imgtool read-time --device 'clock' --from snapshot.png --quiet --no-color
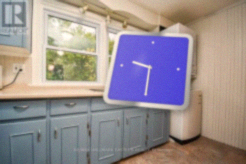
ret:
9:30
